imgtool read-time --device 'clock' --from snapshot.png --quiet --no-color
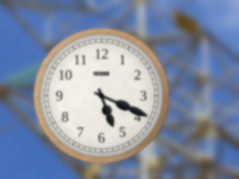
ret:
5:19
